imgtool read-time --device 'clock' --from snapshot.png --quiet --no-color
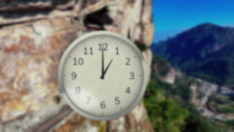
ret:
1:00
